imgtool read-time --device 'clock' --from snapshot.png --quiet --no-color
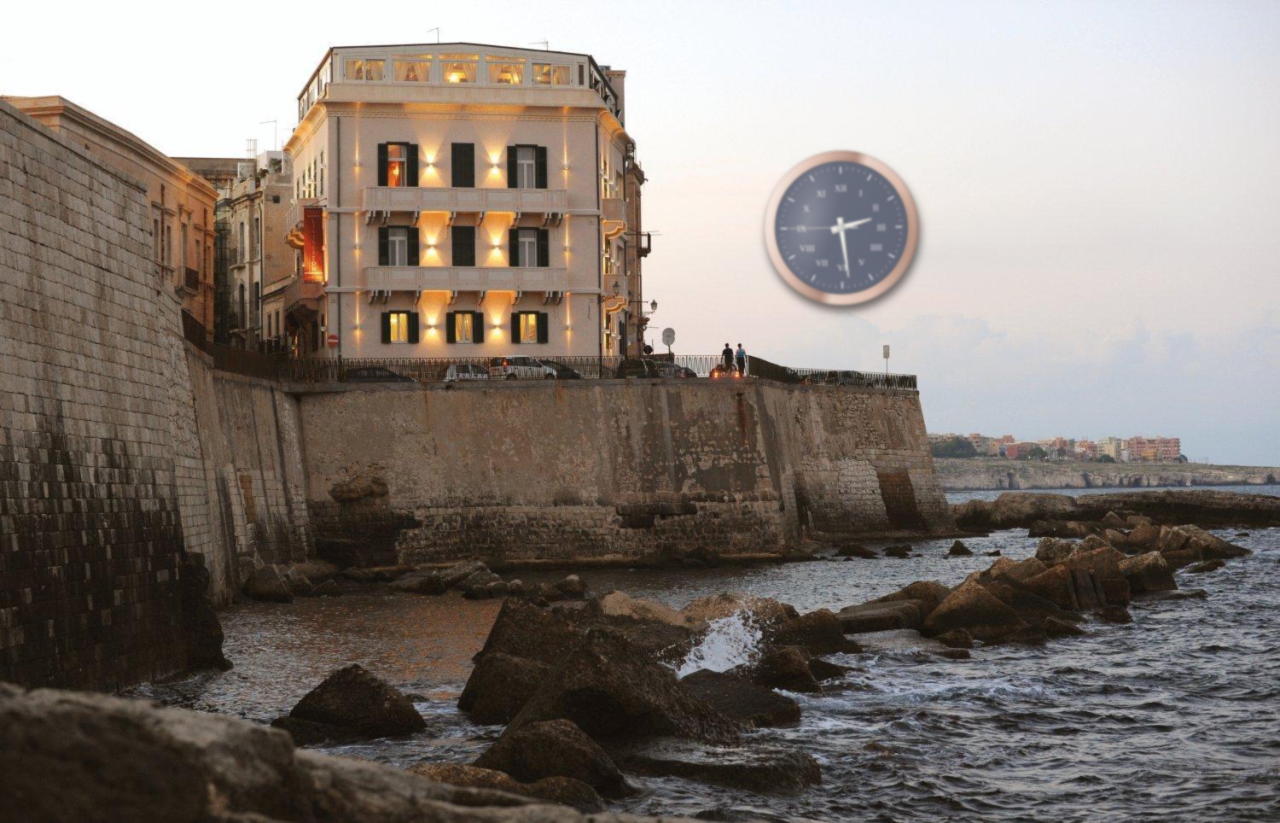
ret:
2:28:45
